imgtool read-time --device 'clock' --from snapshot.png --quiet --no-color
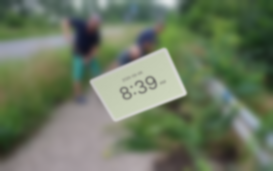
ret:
8:39
